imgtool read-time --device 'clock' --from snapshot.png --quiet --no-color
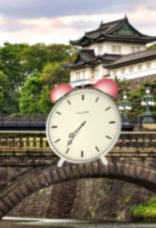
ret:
7:36
